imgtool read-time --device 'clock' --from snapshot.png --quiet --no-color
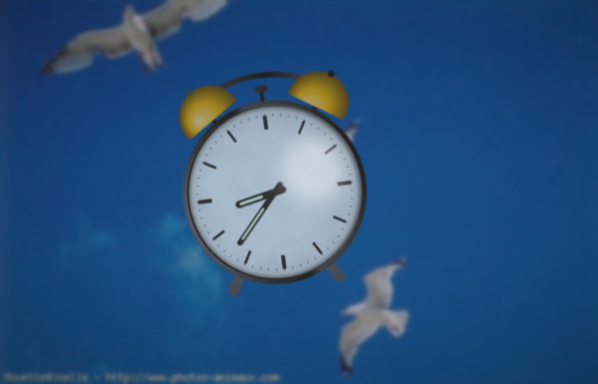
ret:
8:37
